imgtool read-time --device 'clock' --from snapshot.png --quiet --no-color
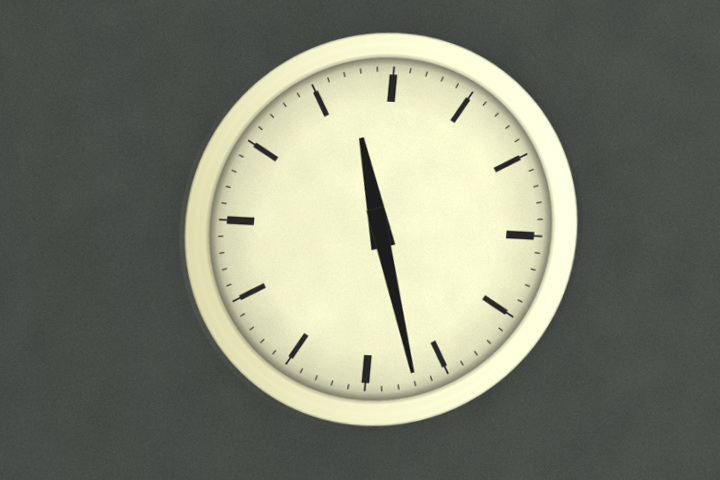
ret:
11:27
